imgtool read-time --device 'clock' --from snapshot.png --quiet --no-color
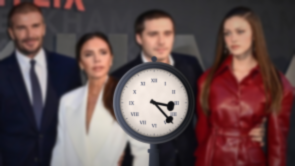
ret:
3:23
